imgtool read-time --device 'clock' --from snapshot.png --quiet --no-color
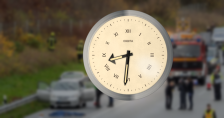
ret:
8:31
